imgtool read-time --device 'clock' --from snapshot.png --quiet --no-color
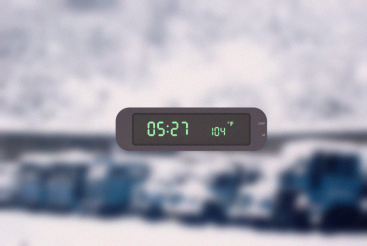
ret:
5:27
